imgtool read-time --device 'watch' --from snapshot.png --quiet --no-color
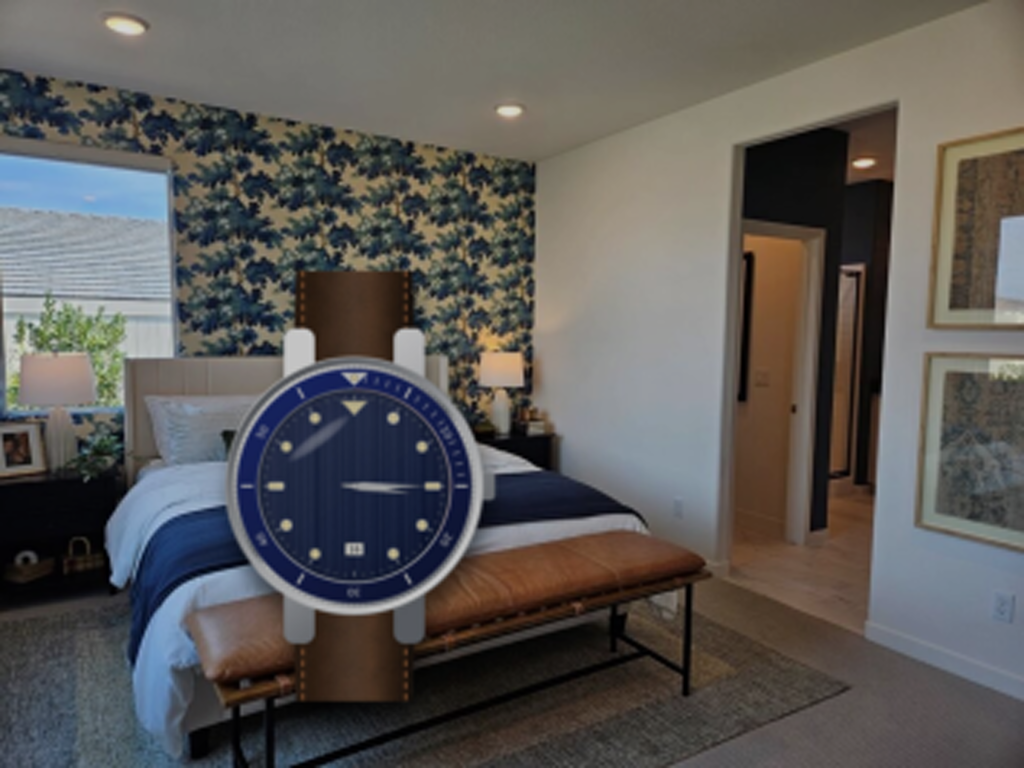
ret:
3:15
